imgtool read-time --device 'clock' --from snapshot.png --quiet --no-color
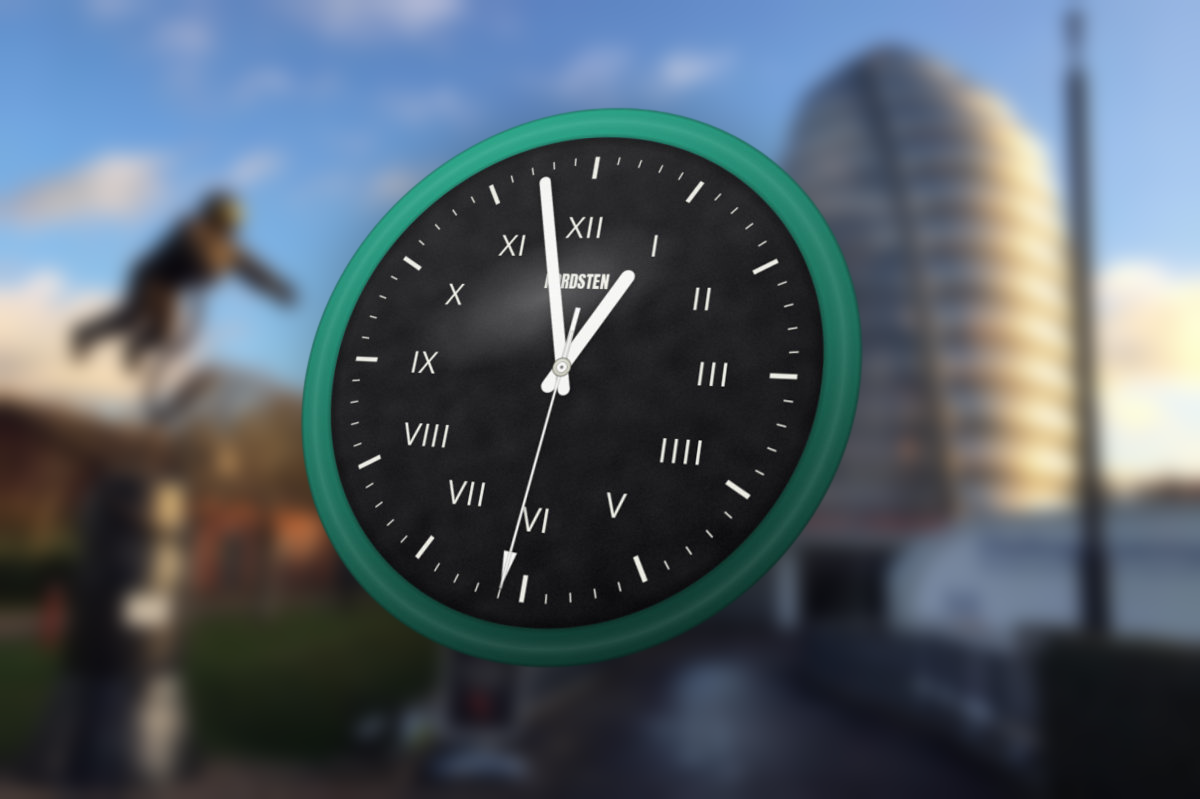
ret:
12:57:31
